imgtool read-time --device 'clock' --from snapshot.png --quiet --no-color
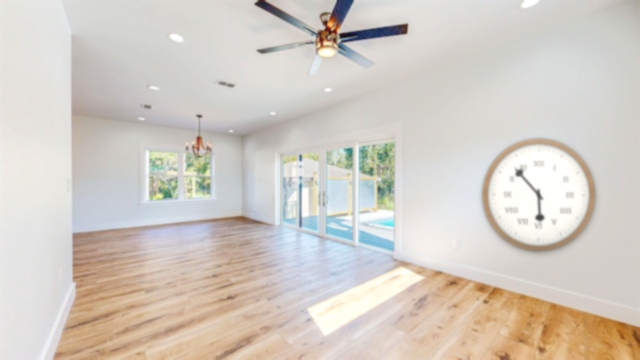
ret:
5:53
